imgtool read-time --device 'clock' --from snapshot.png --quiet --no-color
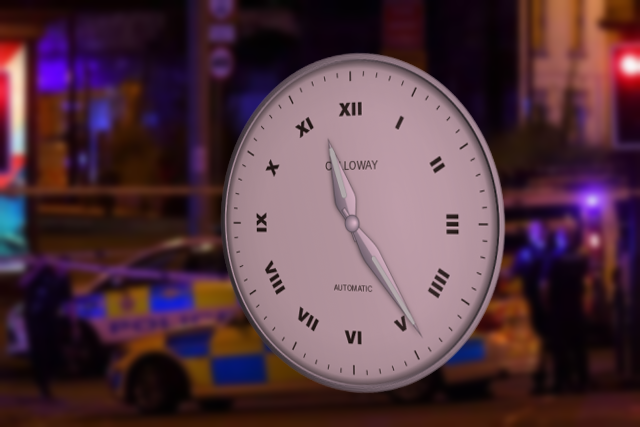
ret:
11:24
